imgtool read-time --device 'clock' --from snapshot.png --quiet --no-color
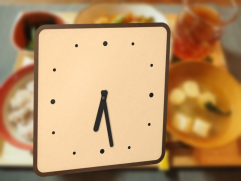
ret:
6:28
